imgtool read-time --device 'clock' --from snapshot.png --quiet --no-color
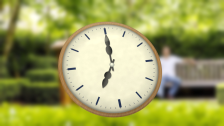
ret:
7:00
